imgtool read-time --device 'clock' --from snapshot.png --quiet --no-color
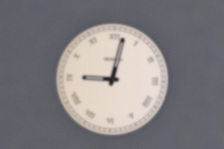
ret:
9:02
